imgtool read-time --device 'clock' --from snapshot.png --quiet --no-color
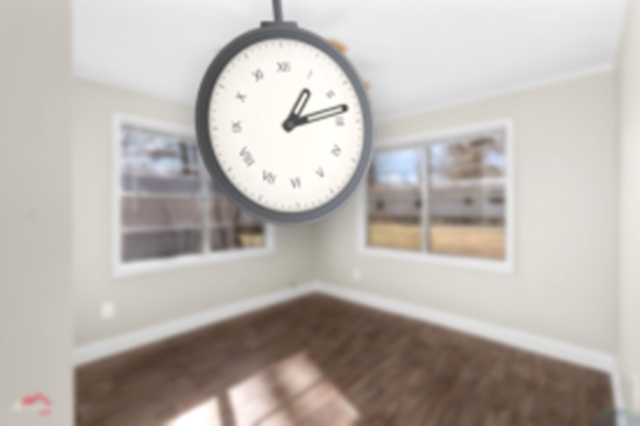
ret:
1:13
